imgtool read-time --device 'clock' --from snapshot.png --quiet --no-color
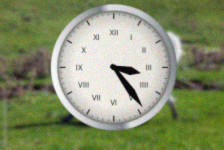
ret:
3:24
